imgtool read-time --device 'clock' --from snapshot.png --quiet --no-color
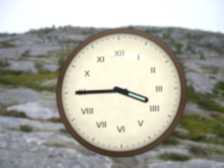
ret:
3:45
